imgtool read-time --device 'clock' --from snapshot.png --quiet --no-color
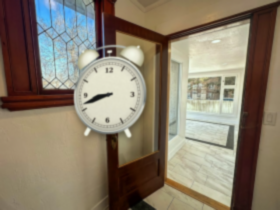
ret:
8:42
